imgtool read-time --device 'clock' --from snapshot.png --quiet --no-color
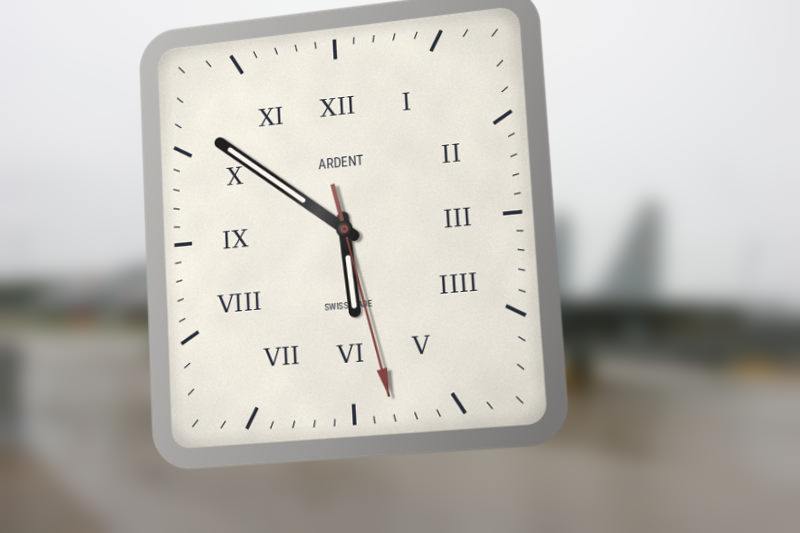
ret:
5:51:28
